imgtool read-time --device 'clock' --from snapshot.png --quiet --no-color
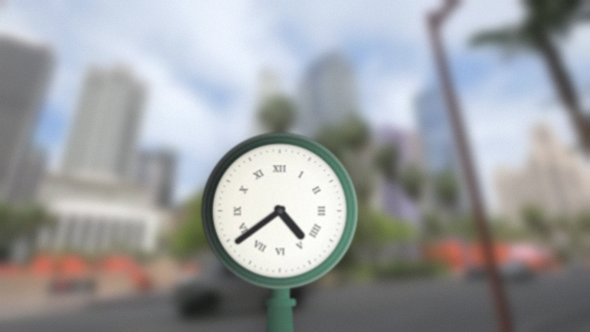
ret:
4:39
